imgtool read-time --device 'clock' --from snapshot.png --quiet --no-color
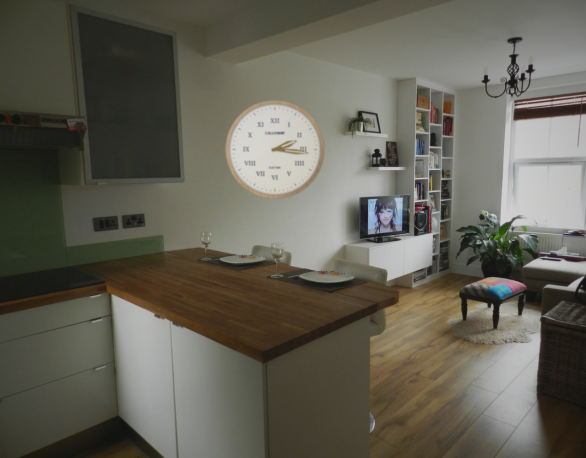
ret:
2:16
